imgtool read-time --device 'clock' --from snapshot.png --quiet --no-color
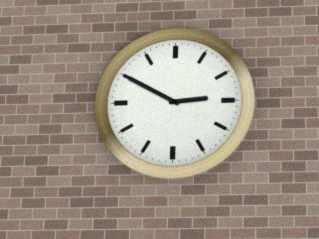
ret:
2:50
